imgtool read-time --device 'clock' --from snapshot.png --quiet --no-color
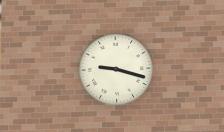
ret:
9:18
